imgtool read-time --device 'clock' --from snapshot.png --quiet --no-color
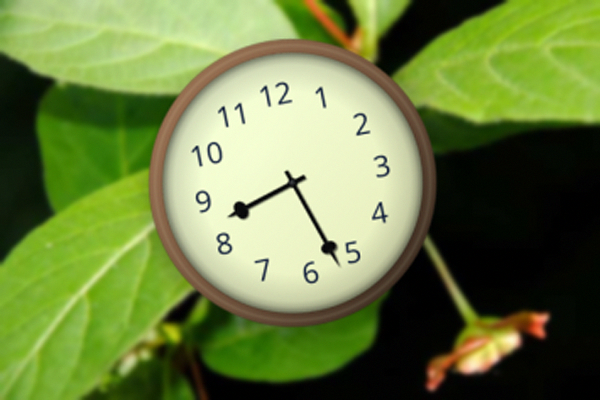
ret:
8:27
